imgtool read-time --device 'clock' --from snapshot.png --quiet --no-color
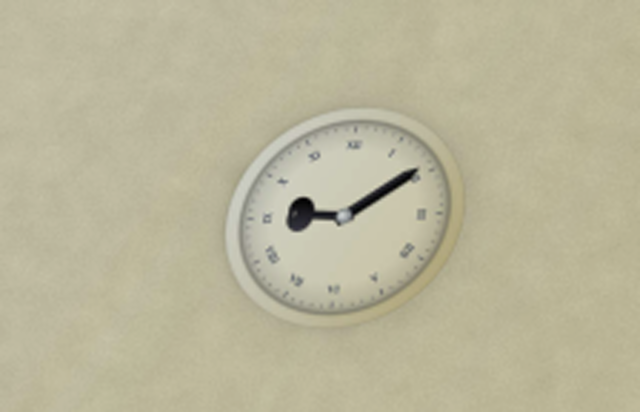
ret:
9:09
